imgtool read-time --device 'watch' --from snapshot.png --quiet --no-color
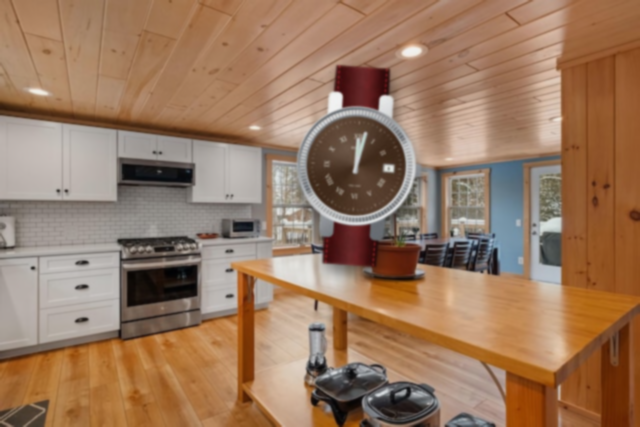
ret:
12:02
